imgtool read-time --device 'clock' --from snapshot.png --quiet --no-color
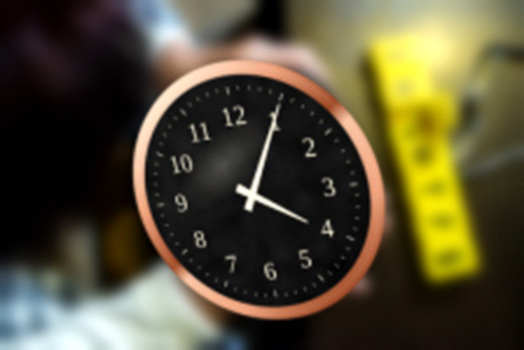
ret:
4:05
